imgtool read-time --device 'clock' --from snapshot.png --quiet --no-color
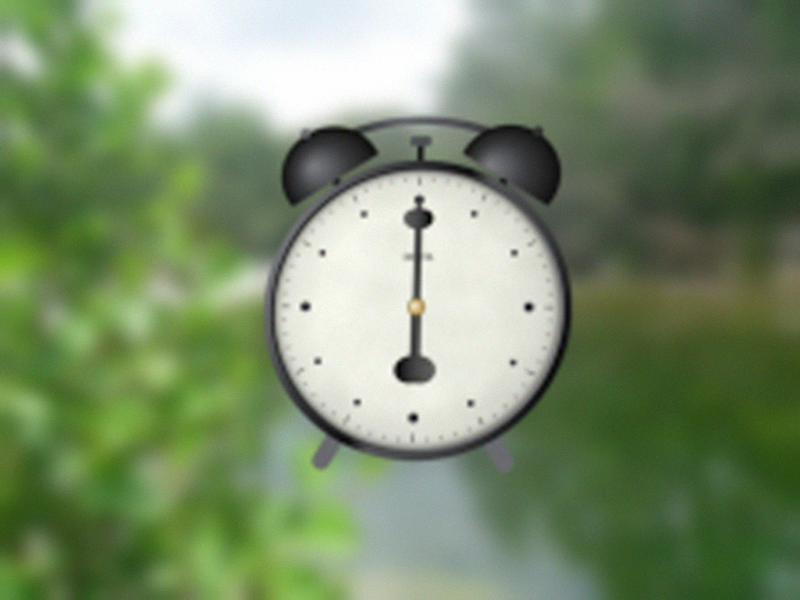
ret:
6:00
